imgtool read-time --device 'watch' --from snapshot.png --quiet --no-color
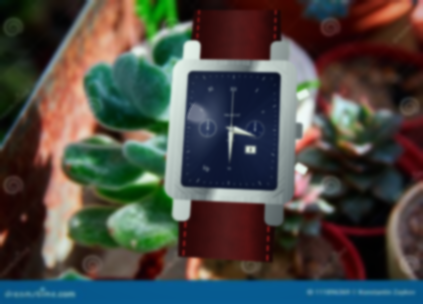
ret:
3:30
